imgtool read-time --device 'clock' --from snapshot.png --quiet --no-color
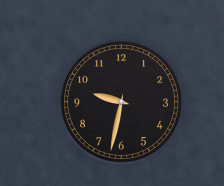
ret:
9:32
